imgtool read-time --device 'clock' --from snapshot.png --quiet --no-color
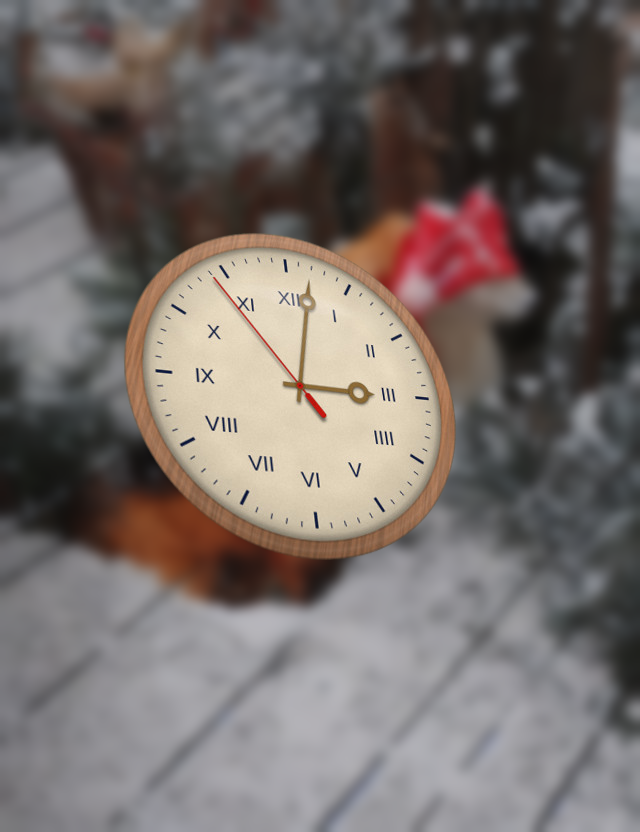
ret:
3:01:54
